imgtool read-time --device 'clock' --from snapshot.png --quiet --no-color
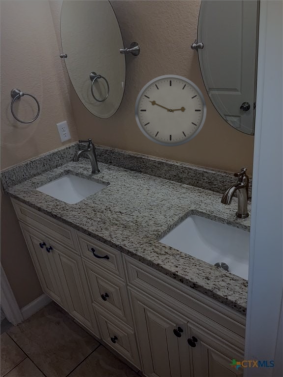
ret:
2:49
